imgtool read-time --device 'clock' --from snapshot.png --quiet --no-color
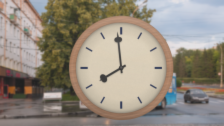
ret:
7:59
